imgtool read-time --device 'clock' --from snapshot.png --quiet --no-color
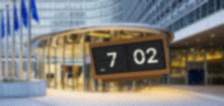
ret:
7:02
